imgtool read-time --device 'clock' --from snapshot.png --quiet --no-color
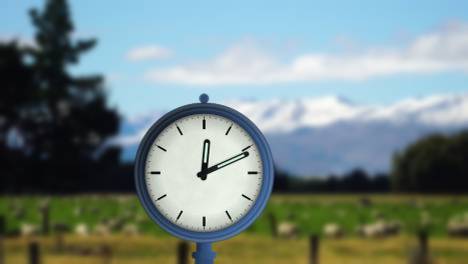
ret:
12:11
